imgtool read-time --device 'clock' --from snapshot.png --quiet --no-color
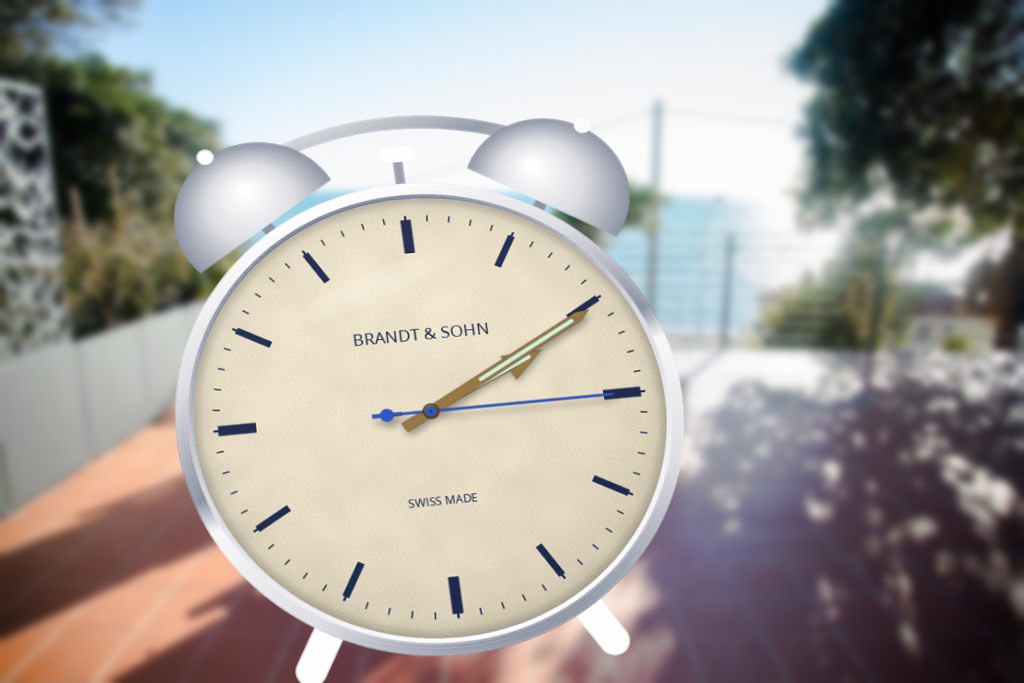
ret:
2:10:15
